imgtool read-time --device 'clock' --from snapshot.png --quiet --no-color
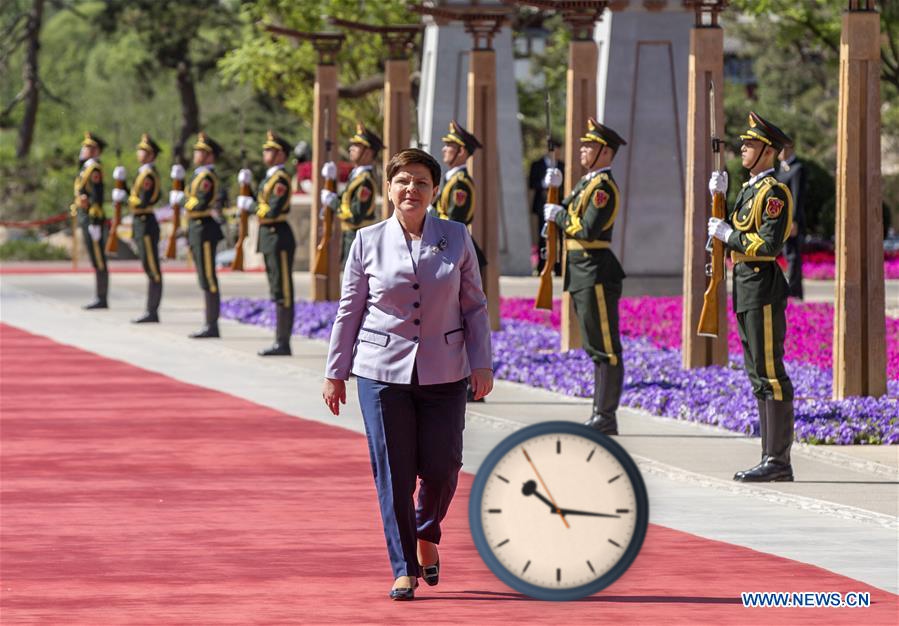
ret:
10:15:55
